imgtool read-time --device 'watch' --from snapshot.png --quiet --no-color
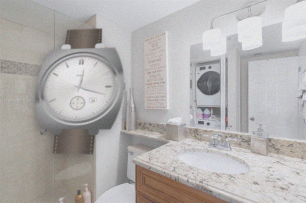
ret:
12:18
